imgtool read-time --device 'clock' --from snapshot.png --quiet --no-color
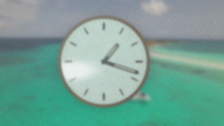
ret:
1:18
